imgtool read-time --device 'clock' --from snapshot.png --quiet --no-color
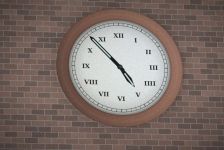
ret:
4:53
